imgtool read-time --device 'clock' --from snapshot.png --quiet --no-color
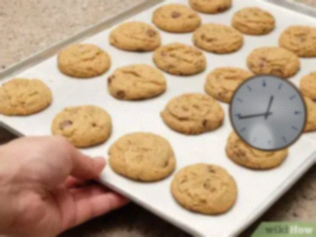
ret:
12:44
